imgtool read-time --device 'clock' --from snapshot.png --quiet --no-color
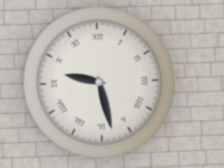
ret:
9:28
